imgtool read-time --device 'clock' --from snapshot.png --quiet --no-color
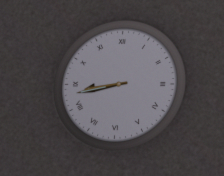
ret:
8:43
